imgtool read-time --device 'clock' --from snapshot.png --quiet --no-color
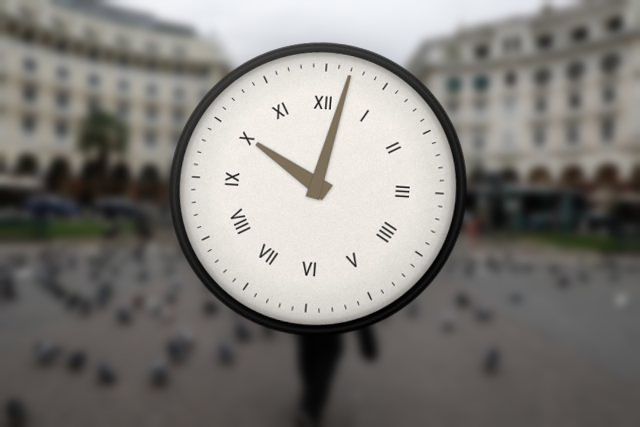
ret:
10:02
